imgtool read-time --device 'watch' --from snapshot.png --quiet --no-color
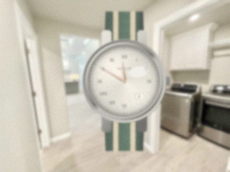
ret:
11:50
